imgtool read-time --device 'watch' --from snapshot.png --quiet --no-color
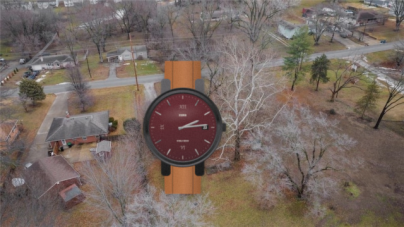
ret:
2:14
